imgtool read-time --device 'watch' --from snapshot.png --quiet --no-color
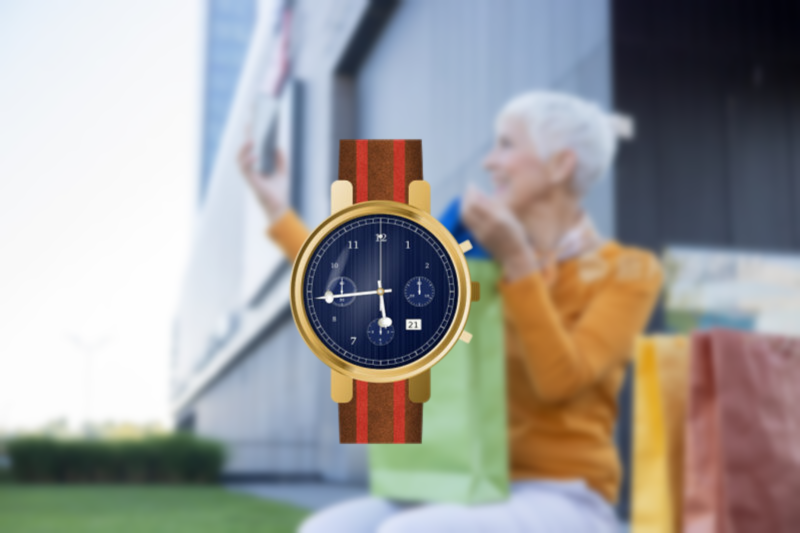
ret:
5:44
